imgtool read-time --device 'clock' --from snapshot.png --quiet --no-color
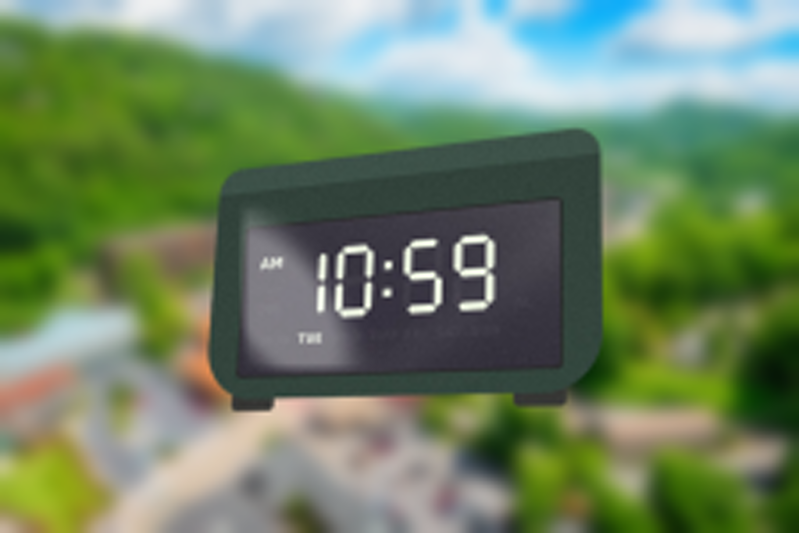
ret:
10:59
